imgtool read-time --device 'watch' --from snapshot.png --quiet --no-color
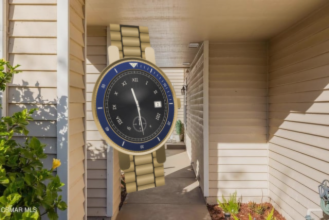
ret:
11:29
